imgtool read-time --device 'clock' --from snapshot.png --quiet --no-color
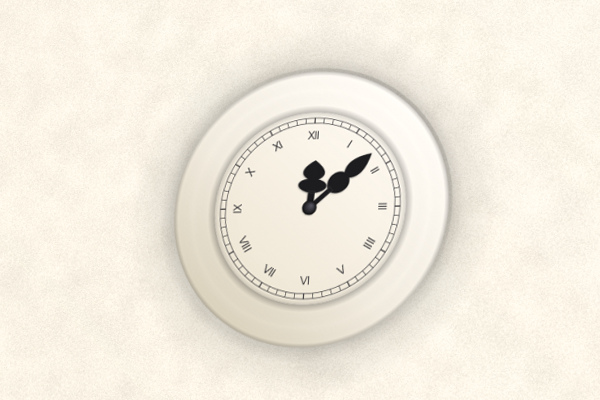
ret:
12:08
